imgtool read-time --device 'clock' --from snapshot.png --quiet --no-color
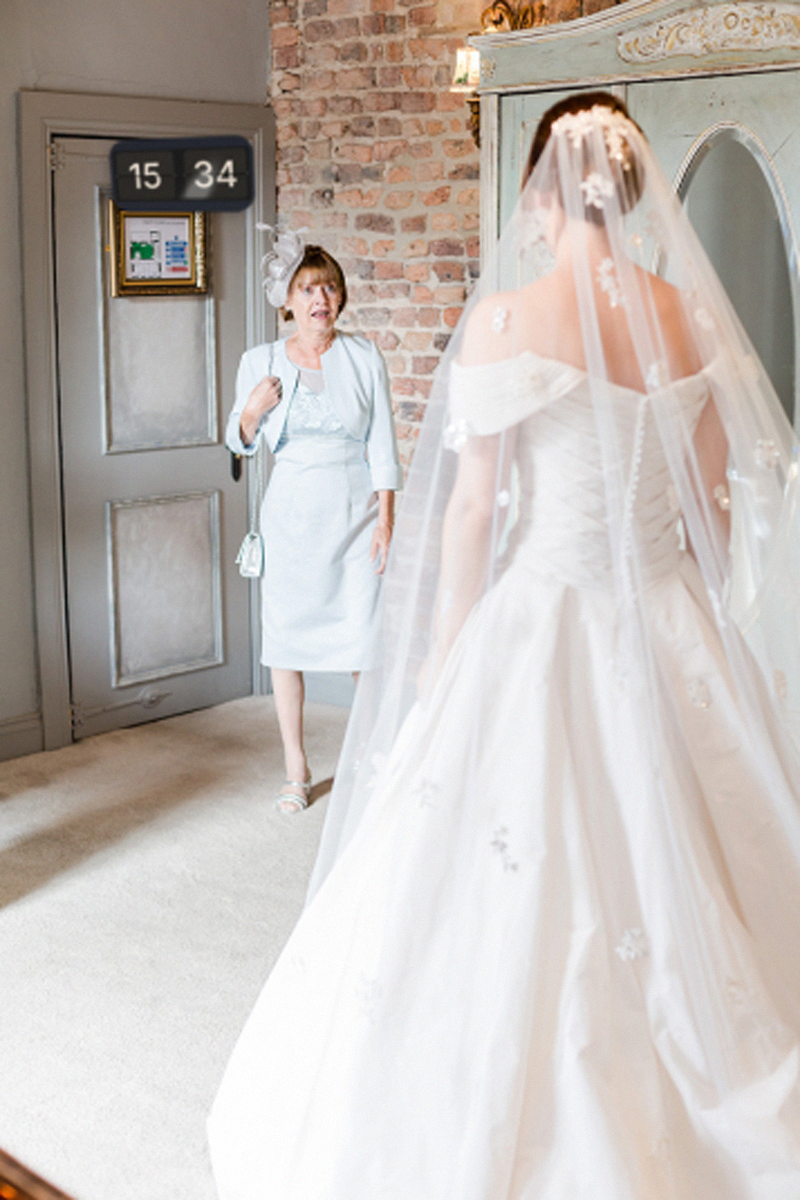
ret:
15:34
